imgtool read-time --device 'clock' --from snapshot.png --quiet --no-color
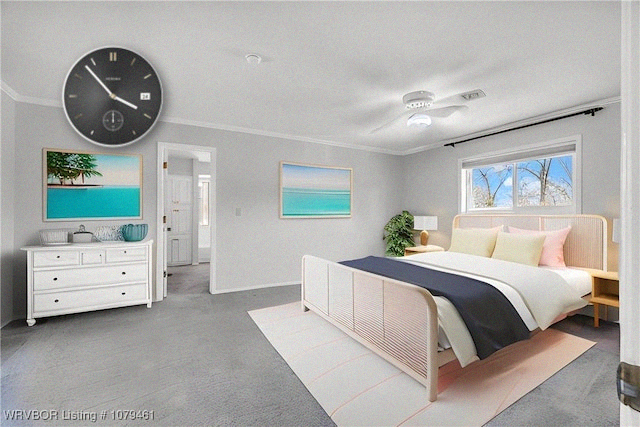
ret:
3:53
